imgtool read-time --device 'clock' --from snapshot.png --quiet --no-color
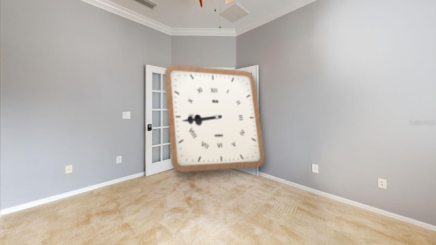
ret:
8:44
